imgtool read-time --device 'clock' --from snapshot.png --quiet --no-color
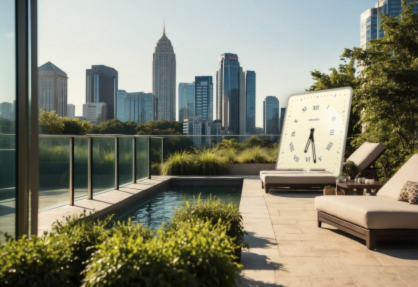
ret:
6:27
